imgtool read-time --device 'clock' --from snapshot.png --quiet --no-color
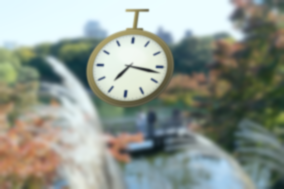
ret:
7:17
